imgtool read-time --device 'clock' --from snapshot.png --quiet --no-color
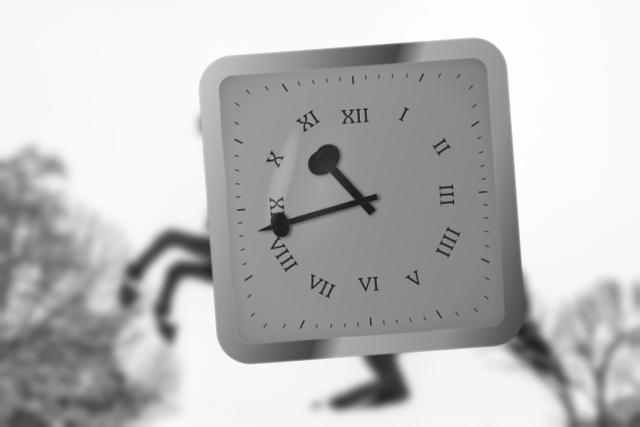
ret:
10:43
